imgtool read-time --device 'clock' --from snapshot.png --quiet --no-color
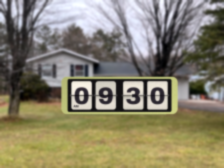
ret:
9:30
